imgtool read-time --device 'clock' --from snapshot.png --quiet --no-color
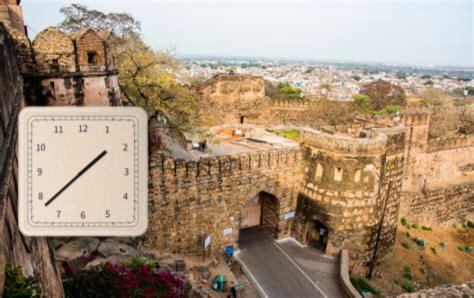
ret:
1:38
